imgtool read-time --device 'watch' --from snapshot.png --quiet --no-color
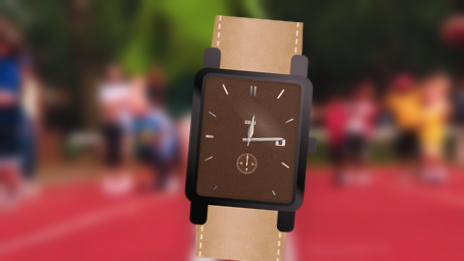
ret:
12:14
